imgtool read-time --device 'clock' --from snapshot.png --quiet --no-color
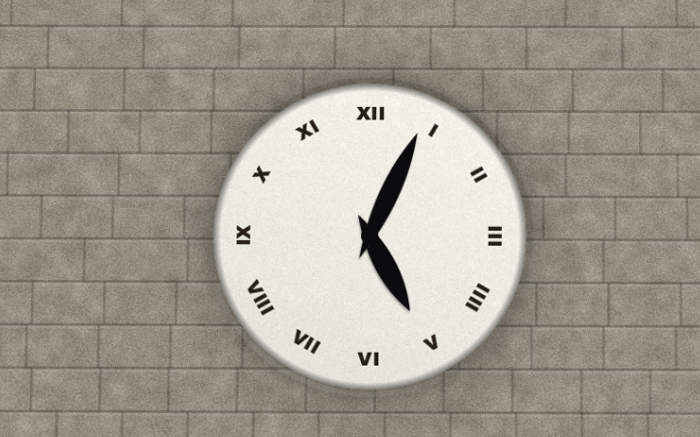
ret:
5:04
